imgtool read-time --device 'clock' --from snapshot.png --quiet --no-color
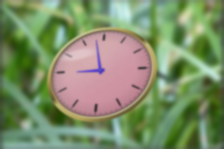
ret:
8:58
